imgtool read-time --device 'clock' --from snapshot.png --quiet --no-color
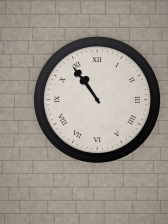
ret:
10:54
